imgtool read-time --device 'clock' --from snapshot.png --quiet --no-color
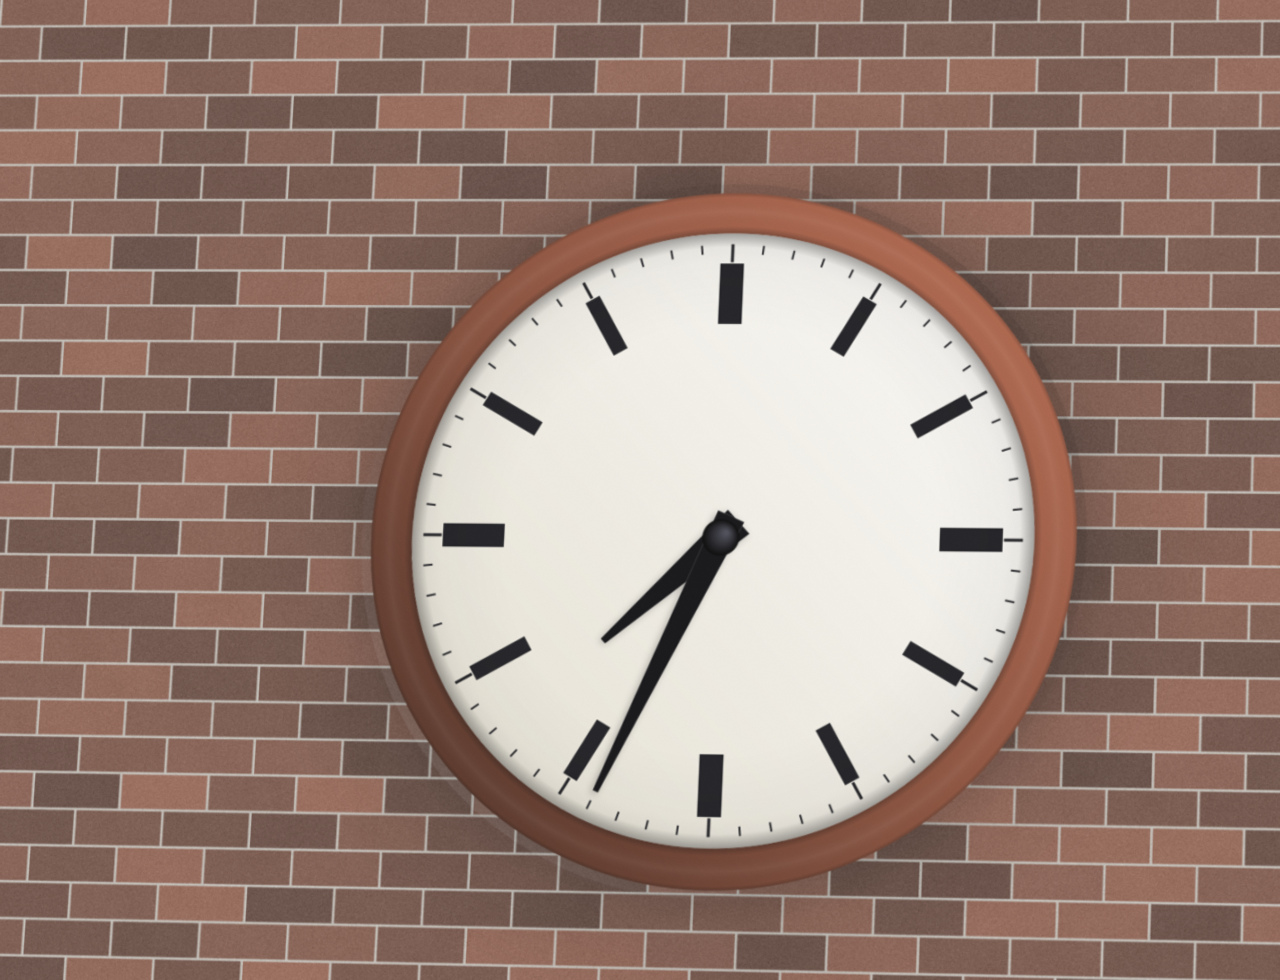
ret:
7:34
